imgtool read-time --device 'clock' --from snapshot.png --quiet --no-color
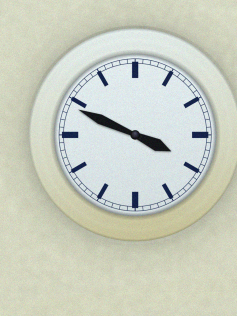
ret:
3:49
